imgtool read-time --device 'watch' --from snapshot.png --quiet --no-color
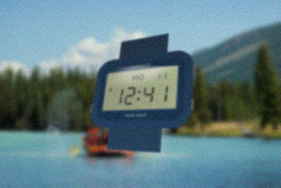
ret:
12:41
